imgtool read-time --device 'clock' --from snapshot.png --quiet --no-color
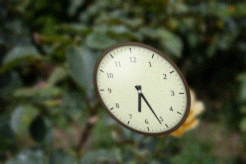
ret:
6:26
